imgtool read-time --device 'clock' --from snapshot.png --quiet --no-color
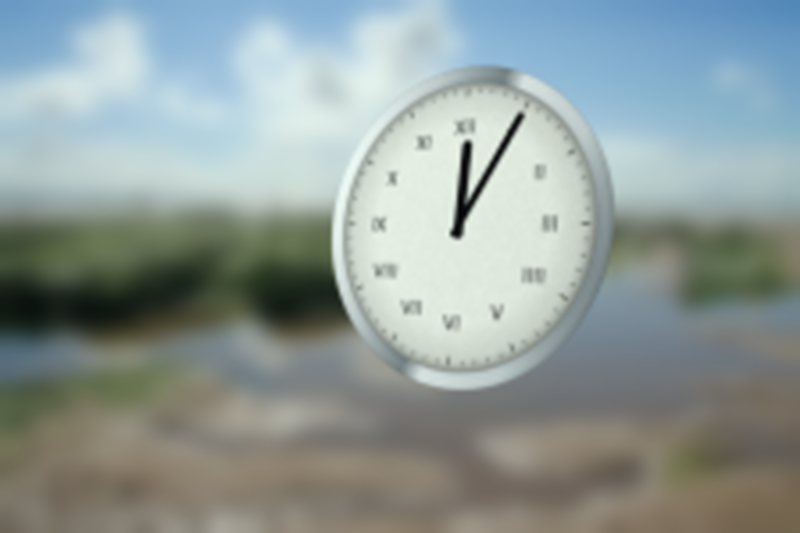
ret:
12:05
